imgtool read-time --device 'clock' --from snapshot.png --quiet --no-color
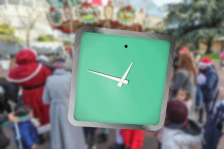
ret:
12:47
